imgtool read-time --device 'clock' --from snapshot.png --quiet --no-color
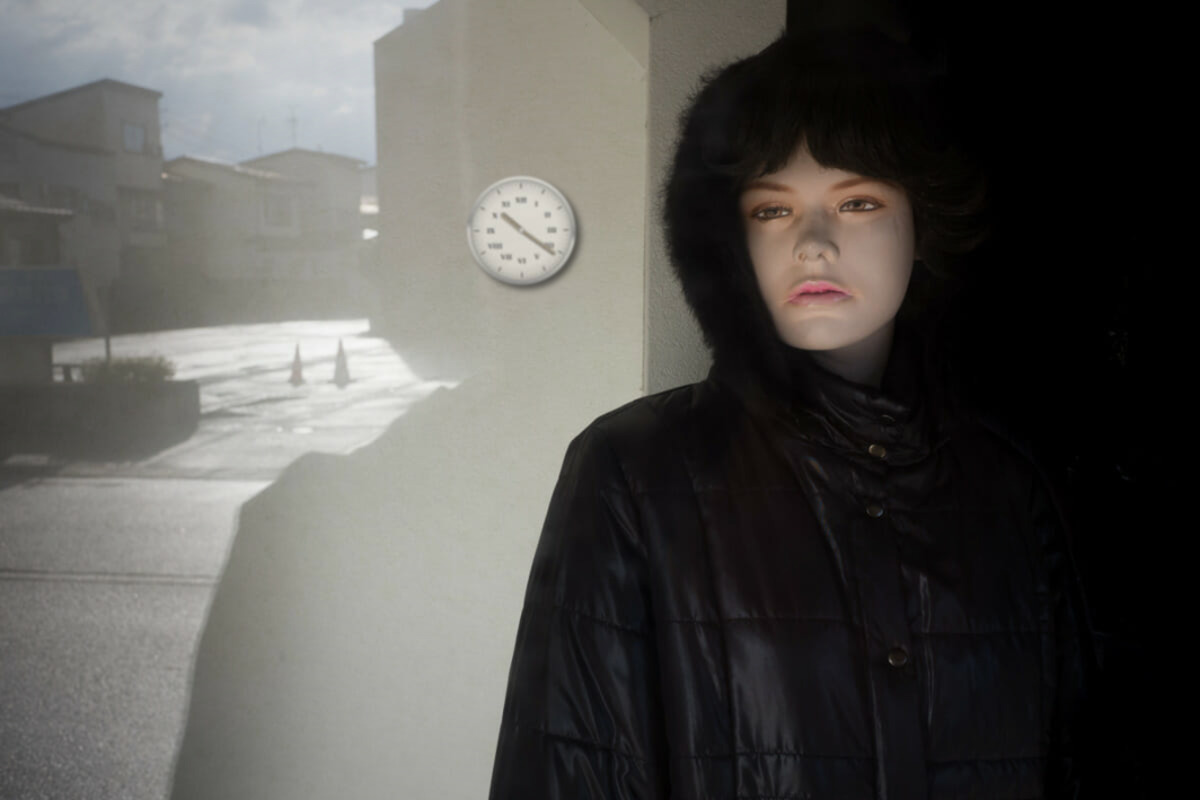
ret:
10:21
